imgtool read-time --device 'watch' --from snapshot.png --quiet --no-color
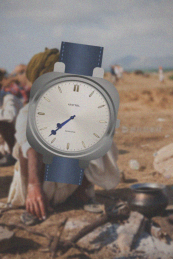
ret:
7:37
